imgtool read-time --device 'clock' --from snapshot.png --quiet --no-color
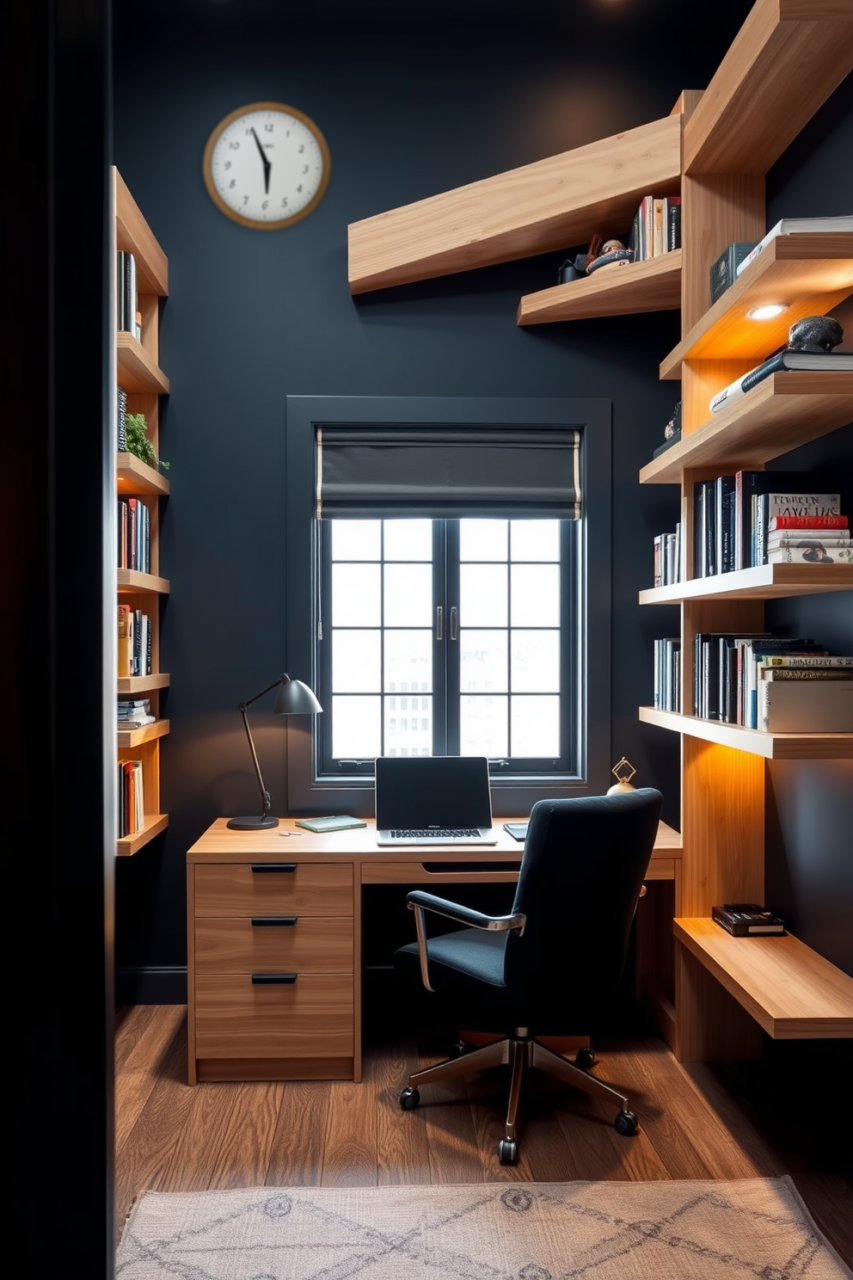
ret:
5:56
